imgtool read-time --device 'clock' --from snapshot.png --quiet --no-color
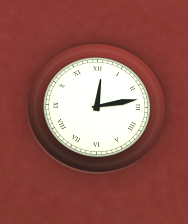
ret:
12:13
